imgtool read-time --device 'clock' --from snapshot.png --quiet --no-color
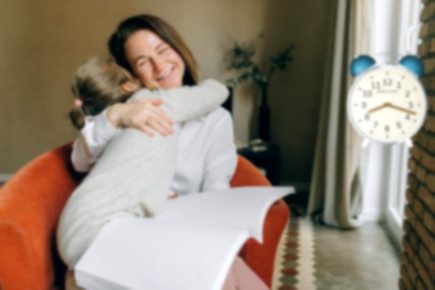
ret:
8:18
